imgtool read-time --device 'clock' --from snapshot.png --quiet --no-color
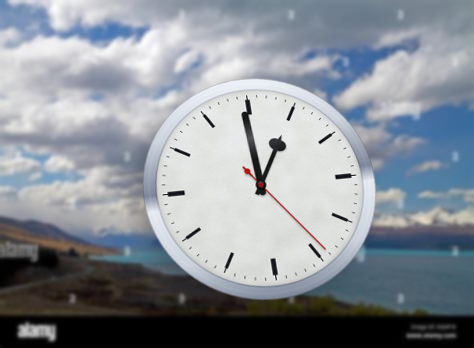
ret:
12:59:24
